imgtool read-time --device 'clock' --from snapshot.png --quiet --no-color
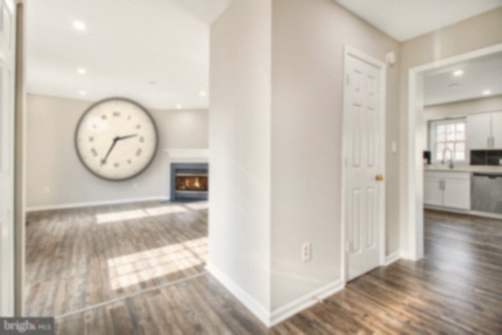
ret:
2:35
